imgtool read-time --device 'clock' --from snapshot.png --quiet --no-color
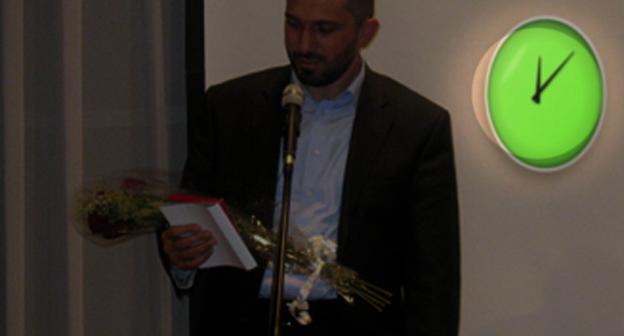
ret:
12:08
